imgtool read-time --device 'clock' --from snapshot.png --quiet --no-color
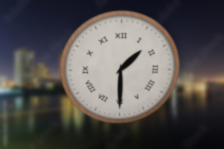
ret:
1:30
